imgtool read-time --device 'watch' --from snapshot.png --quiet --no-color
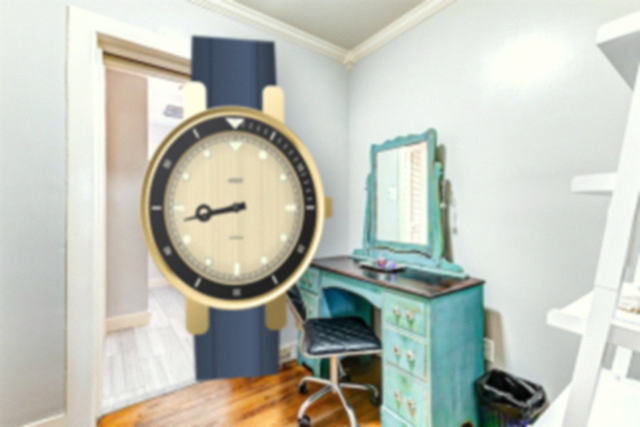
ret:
8:43
